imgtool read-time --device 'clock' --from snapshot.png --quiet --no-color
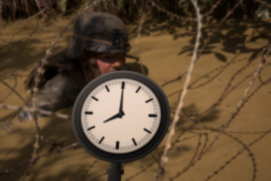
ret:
8:00
